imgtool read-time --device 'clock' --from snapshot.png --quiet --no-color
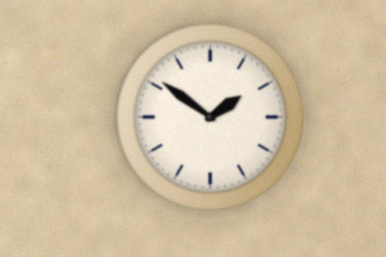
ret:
1:51
